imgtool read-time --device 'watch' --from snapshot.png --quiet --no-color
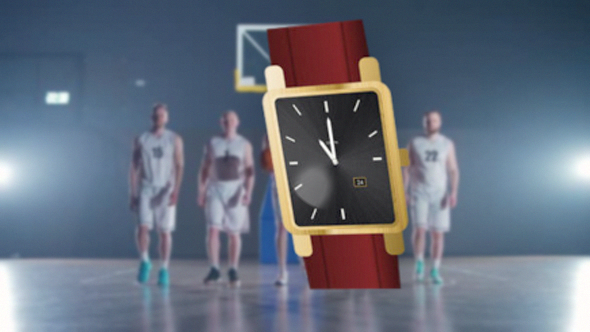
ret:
11:00
